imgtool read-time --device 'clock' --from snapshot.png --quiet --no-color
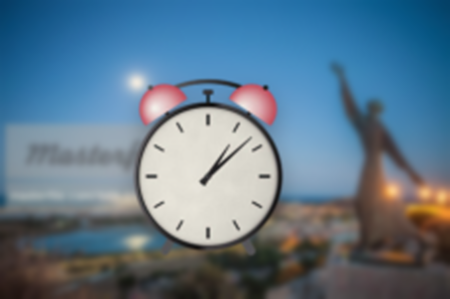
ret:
1:08
